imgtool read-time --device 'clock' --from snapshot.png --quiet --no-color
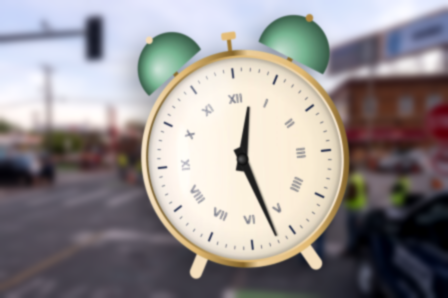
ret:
12:27
